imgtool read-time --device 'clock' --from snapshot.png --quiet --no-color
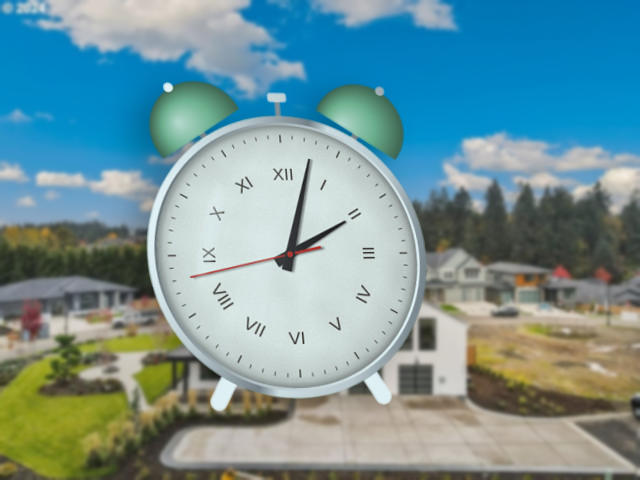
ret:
2:02:43
